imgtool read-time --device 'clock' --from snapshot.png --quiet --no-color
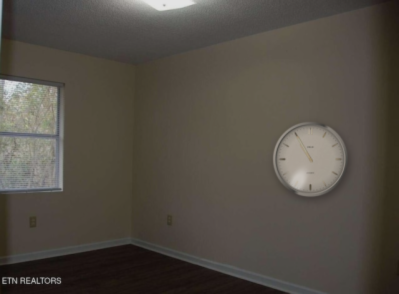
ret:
10:55
